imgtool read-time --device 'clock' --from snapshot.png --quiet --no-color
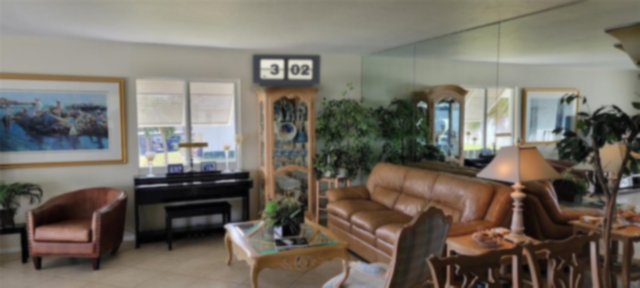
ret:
3:02
